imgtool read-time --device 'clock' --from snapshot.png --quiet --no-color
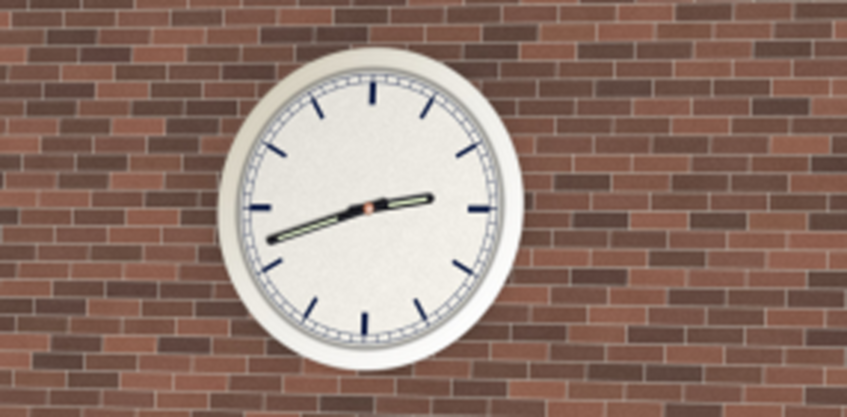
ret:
2:42
